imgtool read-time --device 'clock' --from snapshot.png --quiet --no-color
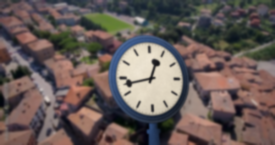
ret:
12:43
